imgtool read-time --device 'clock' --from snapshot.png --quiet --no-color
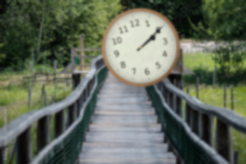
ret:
2:10
